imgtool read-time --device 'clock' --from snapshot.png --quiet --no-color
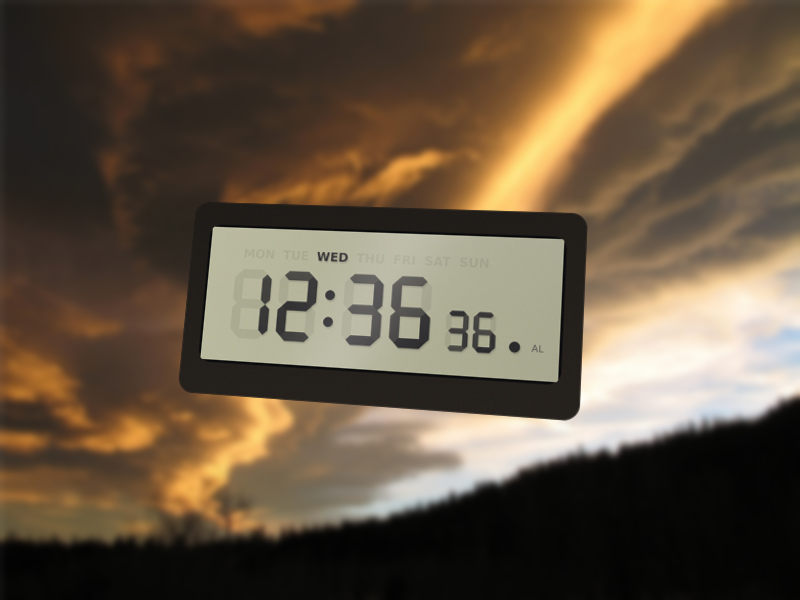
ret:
12:36:36
